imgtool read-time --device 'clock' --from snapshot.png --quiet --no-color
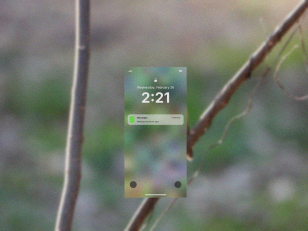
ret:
2:21
